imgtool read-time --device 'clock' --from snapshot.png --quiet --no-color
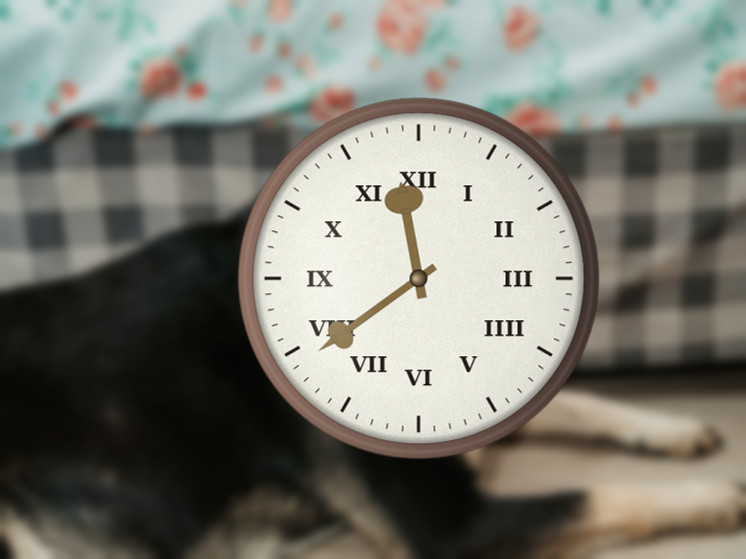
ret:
11:39
